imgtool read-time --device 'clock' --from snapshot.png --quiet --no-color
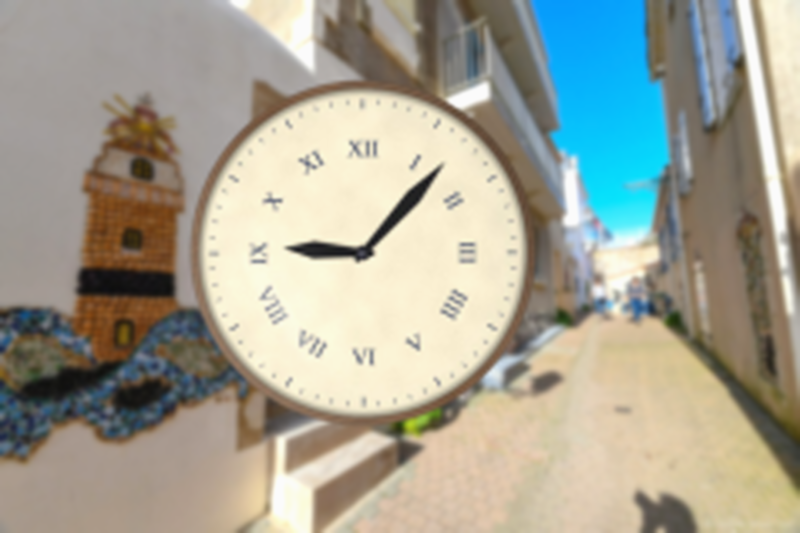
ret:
9:07
